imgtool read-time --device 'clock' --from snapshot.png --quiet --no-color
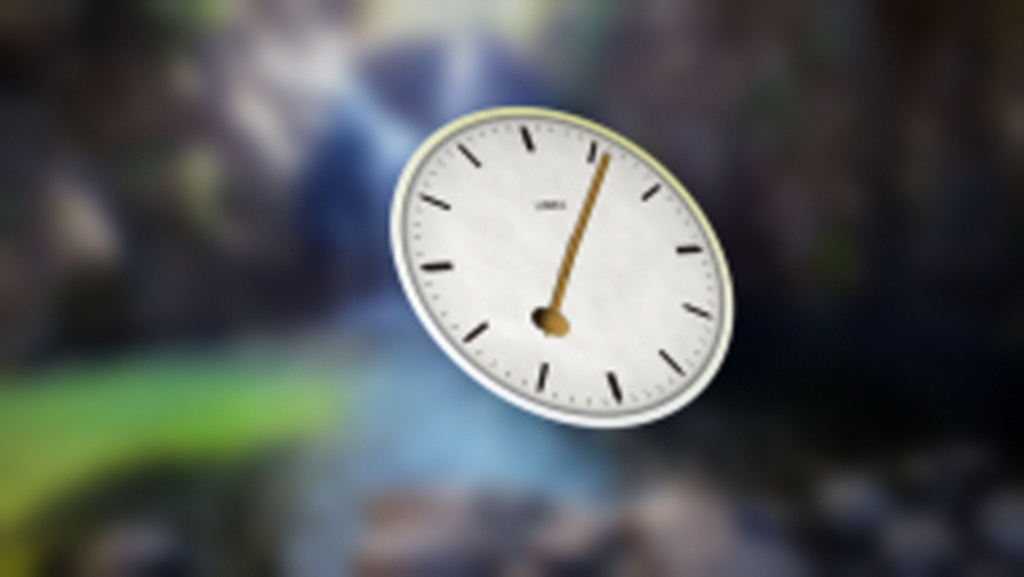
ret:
7:06
